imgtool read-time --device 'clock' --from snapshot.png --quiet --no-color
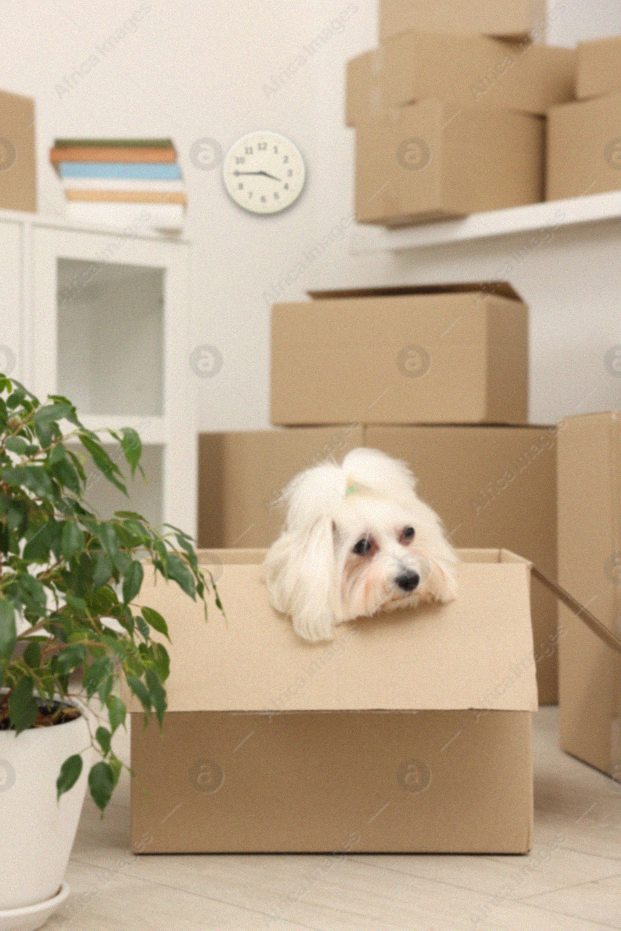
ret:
3:45
